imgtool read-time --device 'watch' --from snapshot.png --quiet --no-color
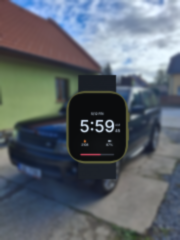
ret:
5:59
